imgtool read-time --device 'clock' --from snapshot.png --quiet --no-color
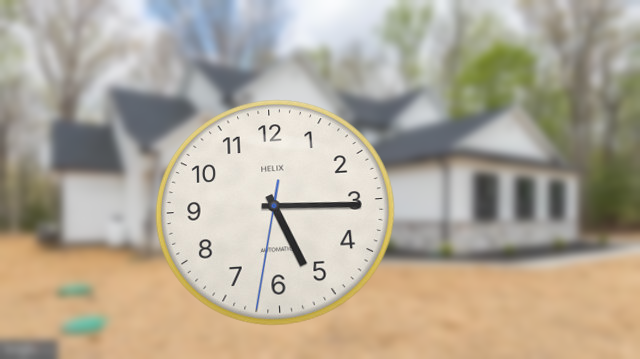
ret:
5:15:32
